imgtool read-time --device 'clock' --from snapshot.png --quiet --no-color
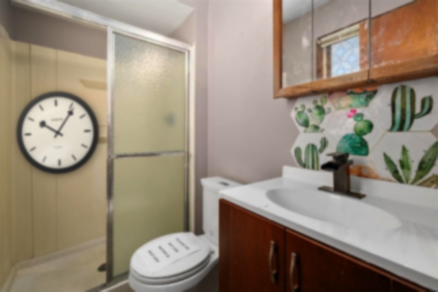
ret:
10:06
